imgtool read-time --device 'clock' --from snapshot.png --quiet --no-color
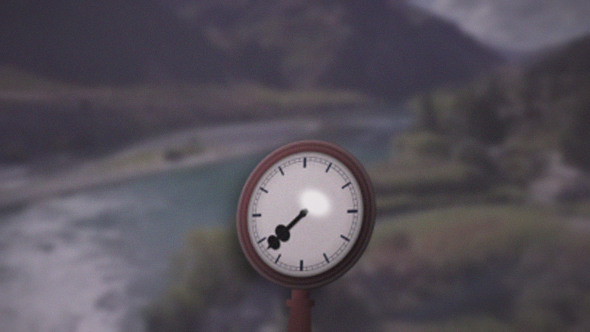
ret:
7:38
